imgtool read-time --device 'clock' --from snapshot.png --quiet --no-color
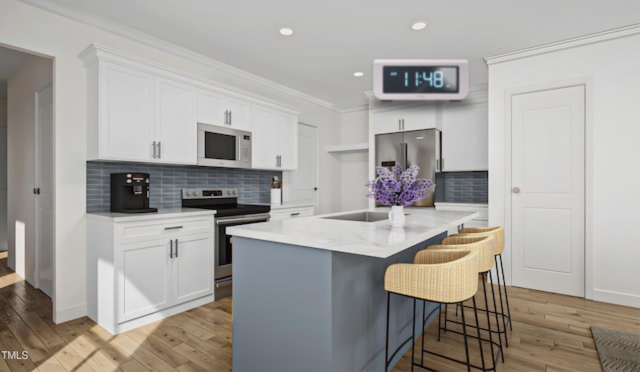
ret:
11:48
